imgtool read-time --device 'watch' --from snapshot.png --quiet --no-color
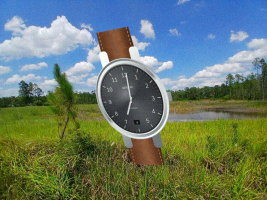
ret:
7:01
